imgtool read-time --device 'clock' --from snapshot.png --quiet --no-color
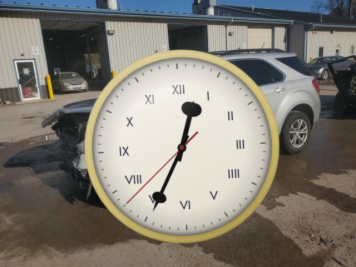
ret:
12:34:38
